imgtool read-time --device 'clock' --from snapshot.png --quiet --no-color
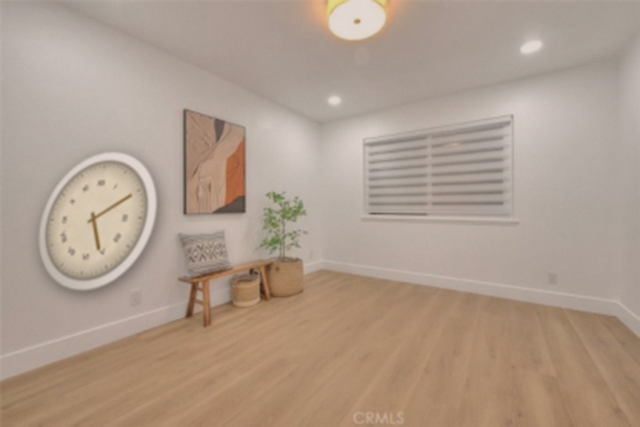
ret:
5:10
